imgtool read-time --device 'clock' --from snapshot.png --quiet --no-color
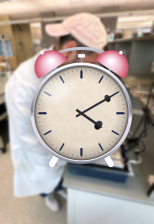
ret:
4:10
